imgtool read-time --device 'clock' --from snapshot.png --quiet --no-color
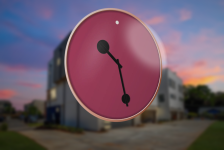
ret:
10:28
